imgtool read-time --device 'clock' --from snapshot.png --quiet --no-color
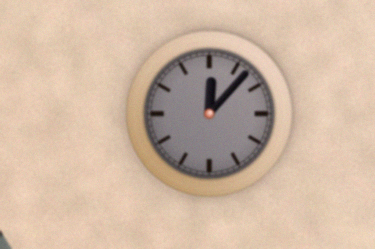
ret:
12:07
